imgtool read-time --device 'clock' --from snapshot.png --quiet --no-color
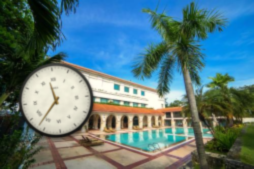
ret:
11:37
